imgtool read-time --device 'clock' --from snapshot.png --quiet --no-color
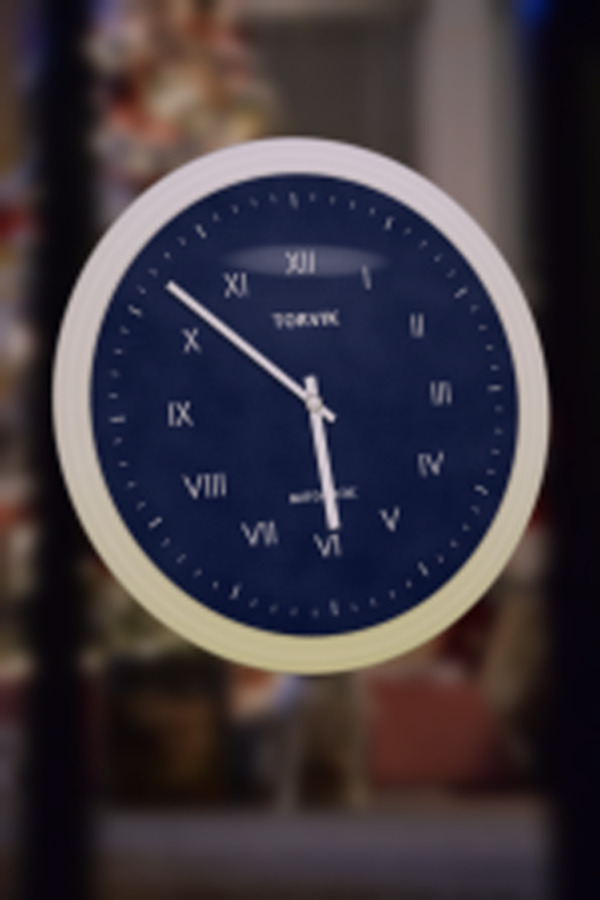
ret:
5:52
